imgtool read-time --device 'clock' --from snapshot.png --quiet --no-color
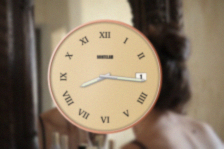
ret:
8:16
